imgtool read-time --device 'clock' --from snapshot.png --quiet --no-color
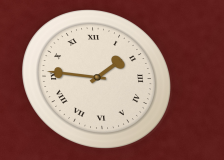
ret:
1:46
